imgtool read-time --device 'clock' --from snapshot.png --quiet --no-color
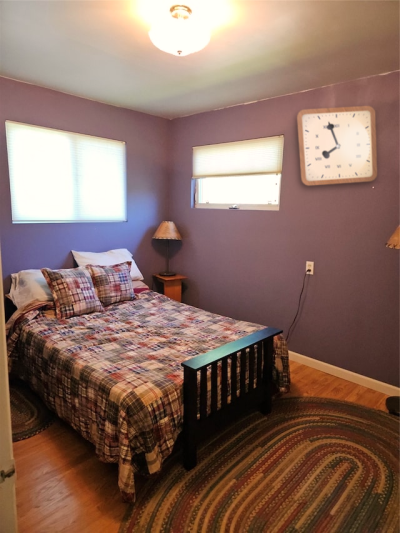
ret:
7:57
